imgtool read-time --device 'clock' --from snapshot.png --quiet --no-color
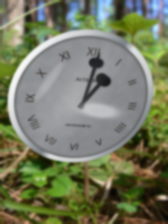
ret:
1:01
